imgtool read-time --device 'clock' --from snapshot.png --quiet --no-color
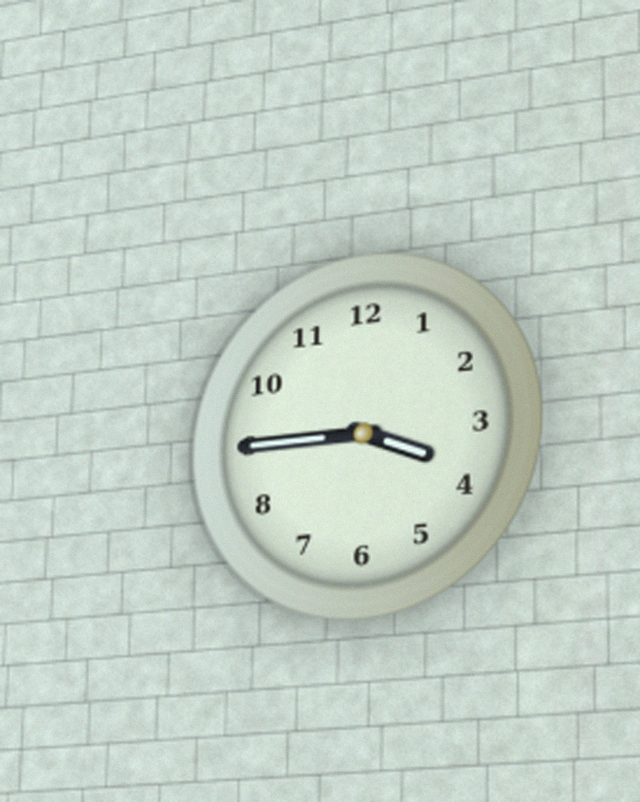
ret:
3:45
